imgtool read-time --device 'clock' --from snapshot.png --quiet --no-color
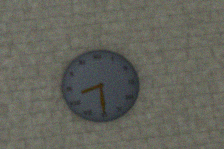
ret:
8:30
